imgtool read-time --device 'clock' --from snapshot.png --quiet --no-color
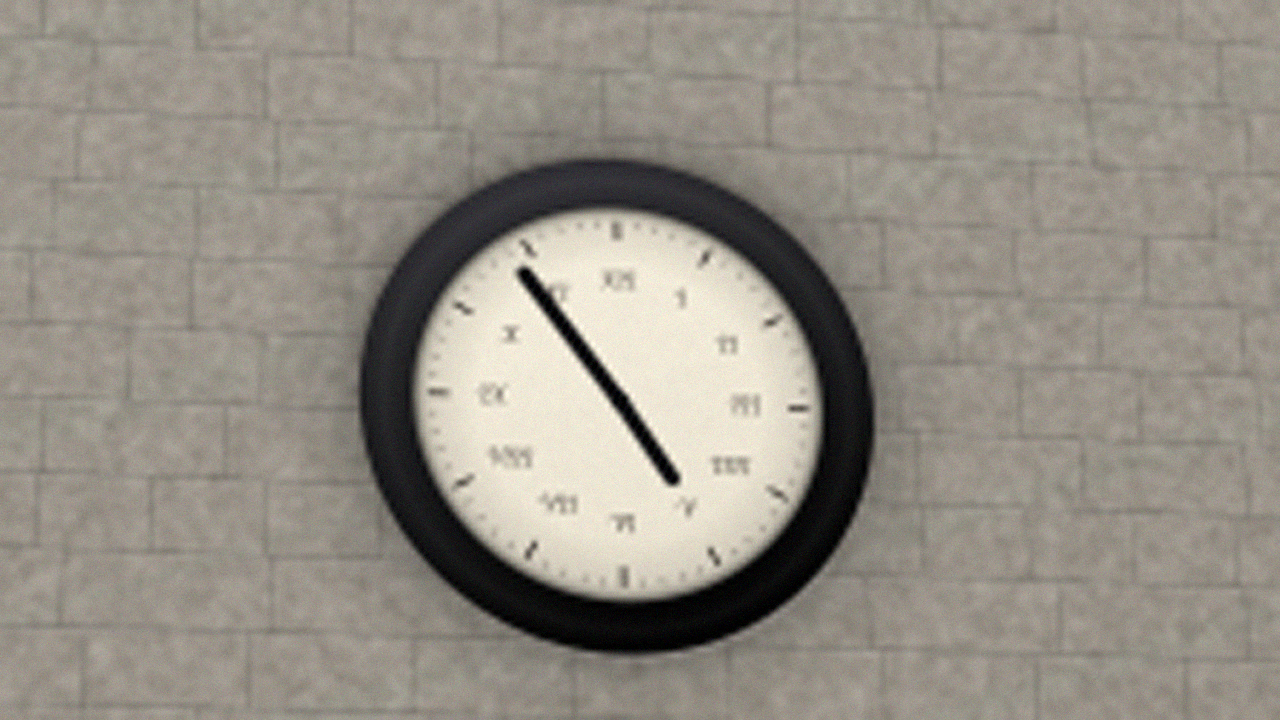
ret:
4:54
